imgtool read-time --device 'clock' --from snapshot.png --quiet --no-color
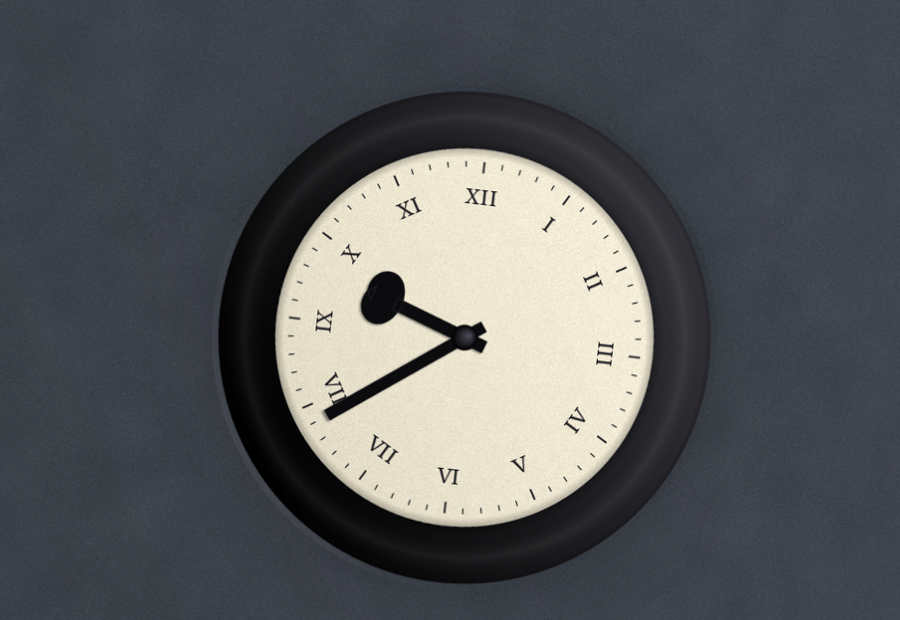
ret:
9:39
